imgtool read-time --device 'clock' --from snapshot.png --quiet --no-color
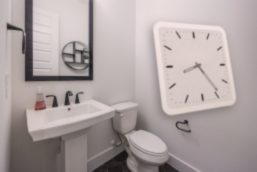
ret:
8:24
